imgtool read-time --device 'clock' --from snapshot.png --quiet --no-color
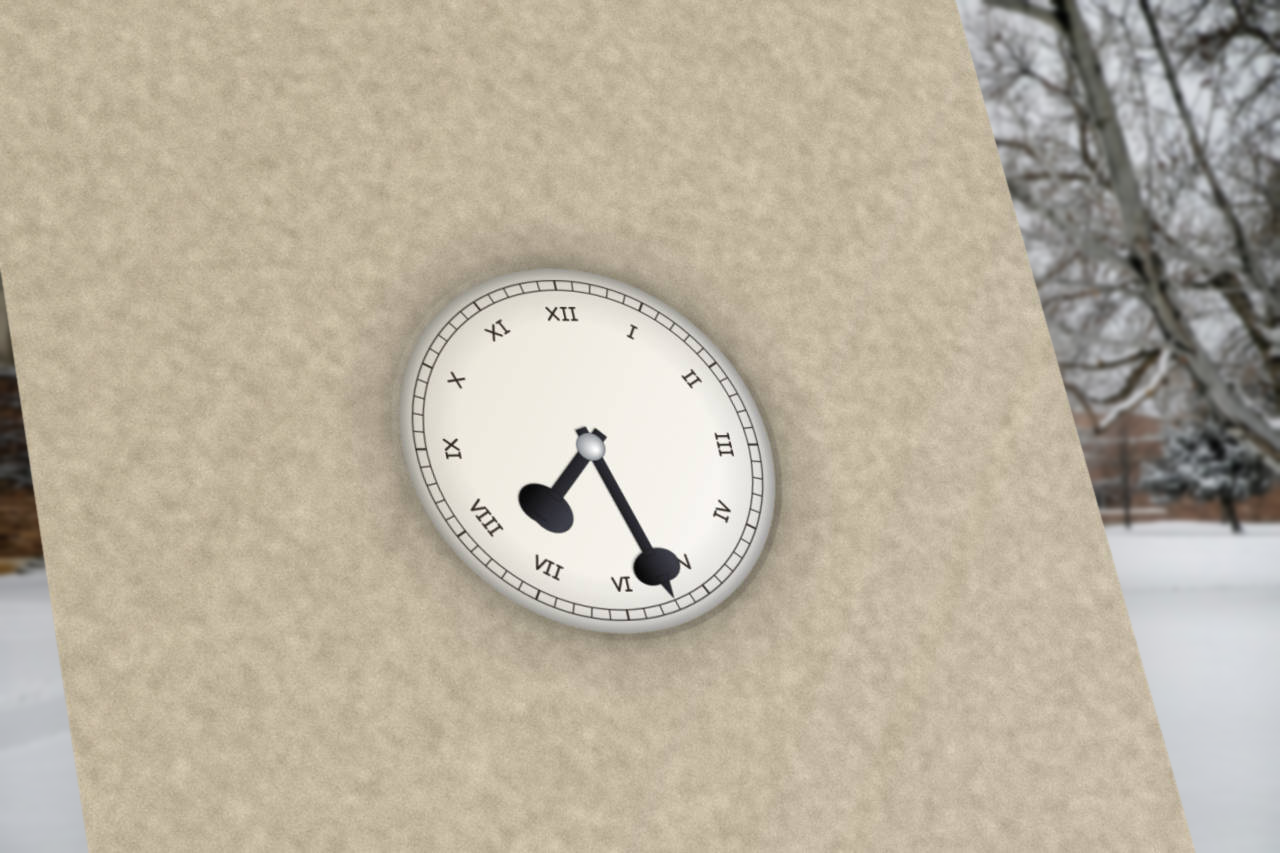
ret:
7:27
